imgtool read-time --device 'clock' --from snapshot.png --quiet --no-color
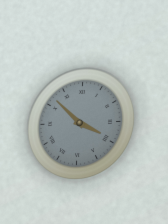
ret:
3:52
